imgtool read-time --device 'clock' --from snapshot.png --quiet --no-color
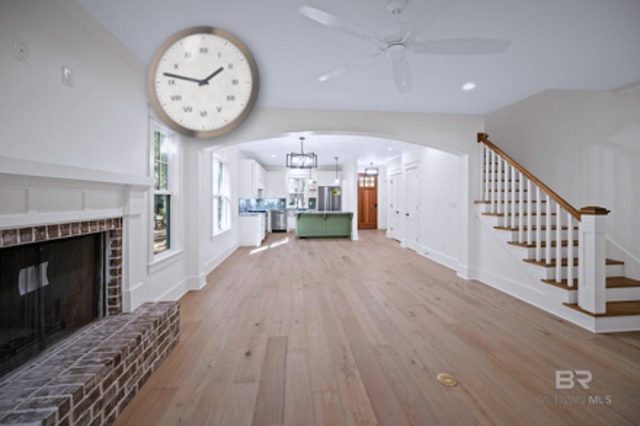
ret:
1:47
